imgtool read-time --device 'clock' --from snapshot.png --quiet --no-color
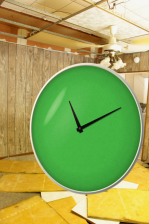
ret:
11:11
